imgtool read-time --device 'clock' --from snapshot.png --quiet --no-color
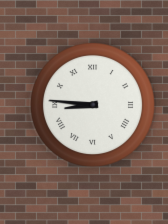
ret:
8:46
